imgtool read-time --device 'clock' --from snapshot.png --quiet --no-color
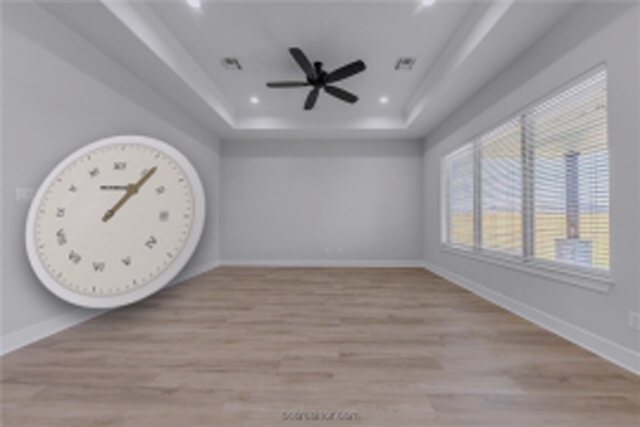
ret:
1:06
